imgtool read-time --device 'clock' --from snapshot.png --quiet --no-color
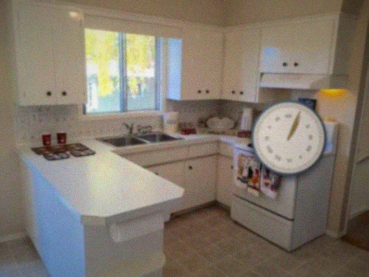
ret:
1:04
